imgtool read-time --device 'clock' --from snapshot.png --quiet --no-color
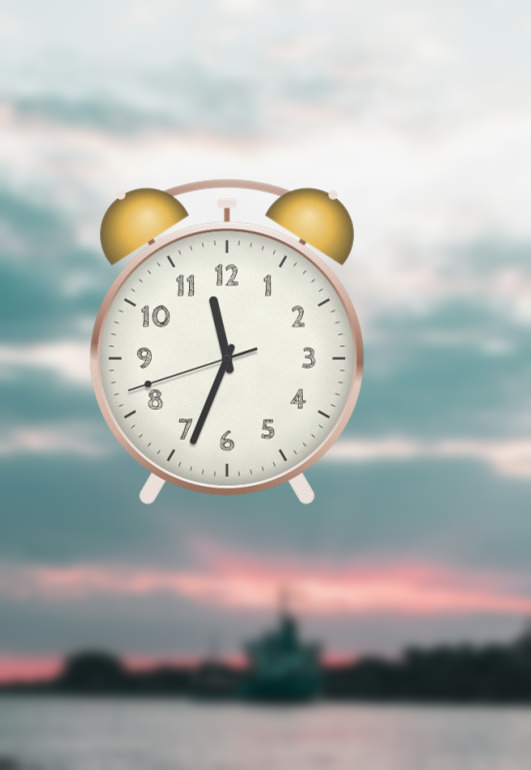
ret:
11:33:42
